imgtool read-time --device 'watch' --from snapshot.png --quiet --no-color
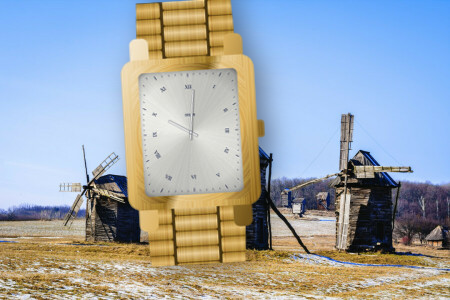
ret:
10:01
